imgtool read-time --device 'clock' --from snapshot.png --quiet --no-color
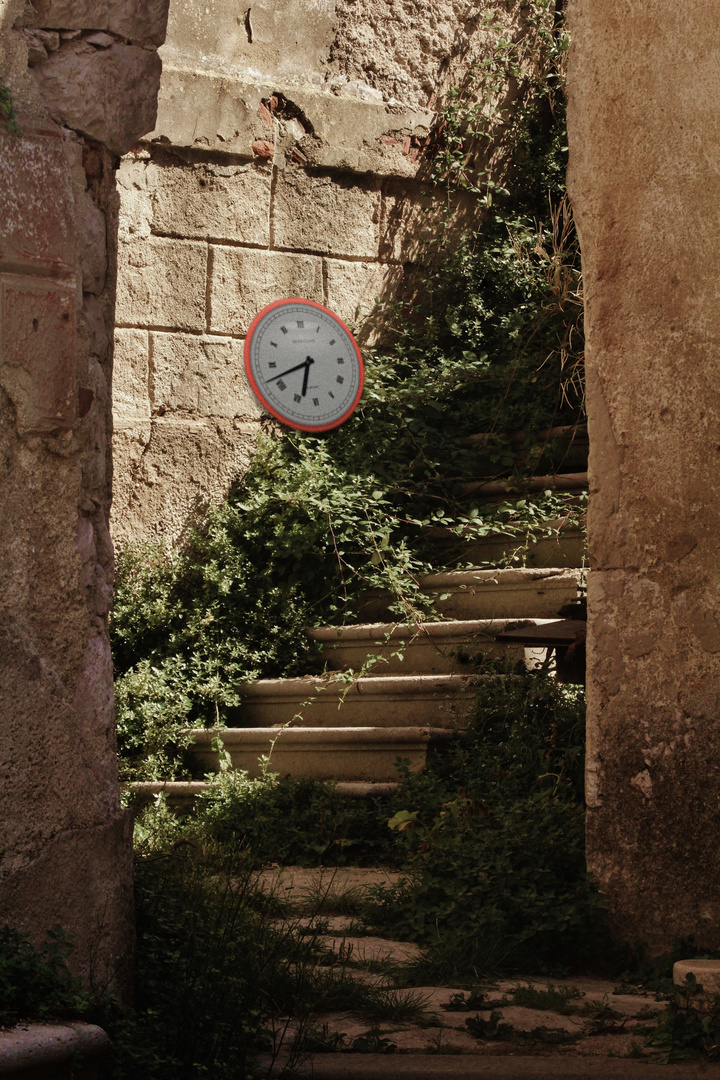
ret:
6:42
